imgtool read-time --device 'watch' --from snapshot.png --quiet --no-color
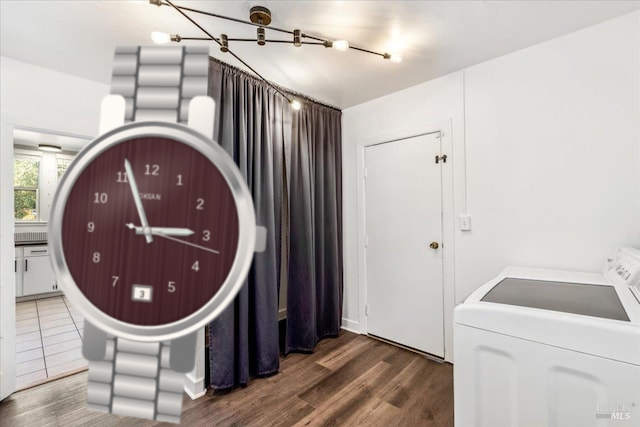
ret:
2:56:17
